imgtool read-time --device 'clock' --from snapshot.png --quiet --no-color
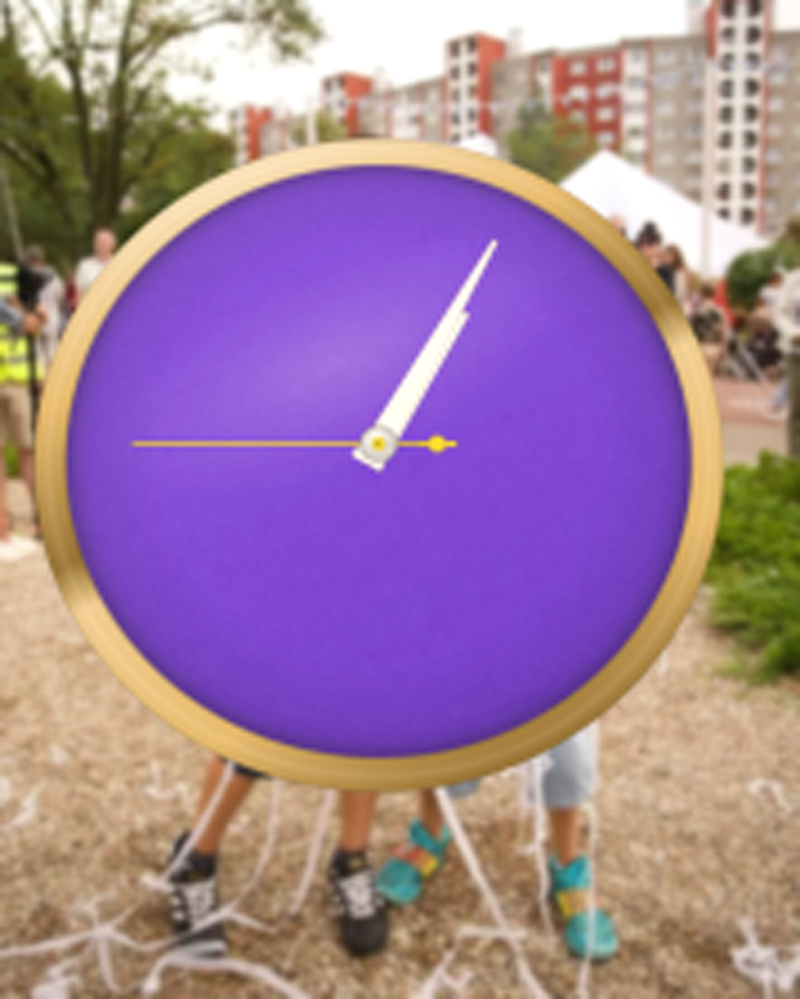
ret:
1:04:45
